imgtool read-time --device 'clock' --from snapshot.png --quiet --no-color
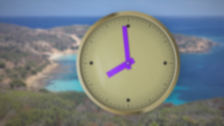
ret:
7:59
